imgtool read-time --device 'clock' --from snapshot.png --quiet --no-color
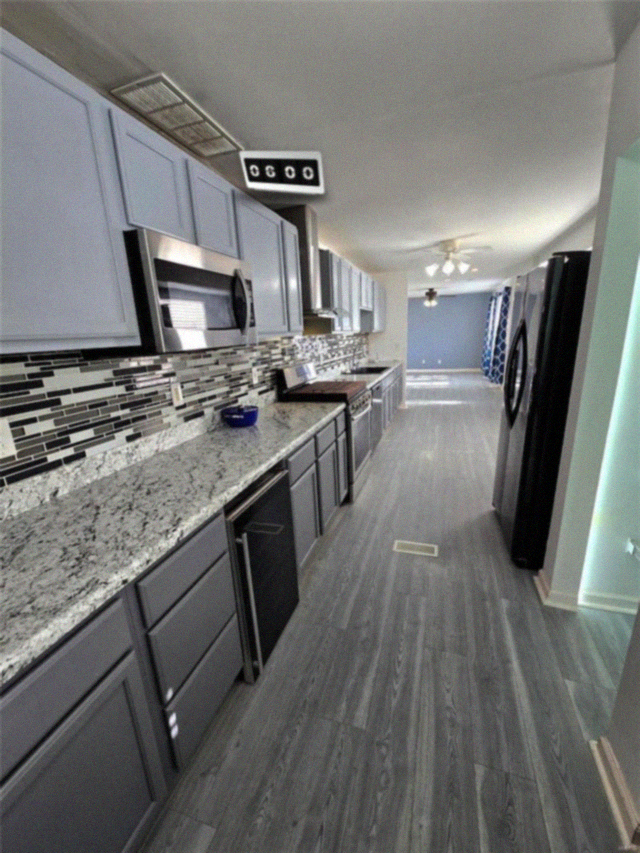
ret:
6:00
